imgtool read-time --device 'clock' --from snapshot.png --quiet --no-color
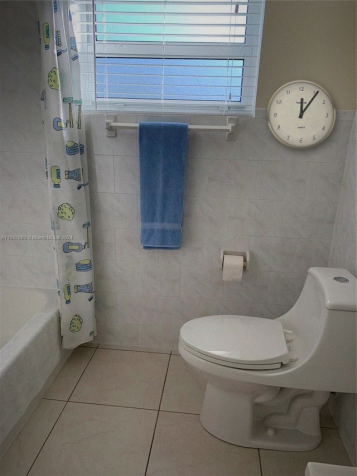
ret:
12:06
